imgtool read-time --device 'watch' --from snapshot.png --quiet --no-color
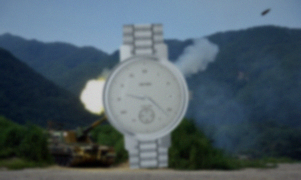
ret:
9:22
